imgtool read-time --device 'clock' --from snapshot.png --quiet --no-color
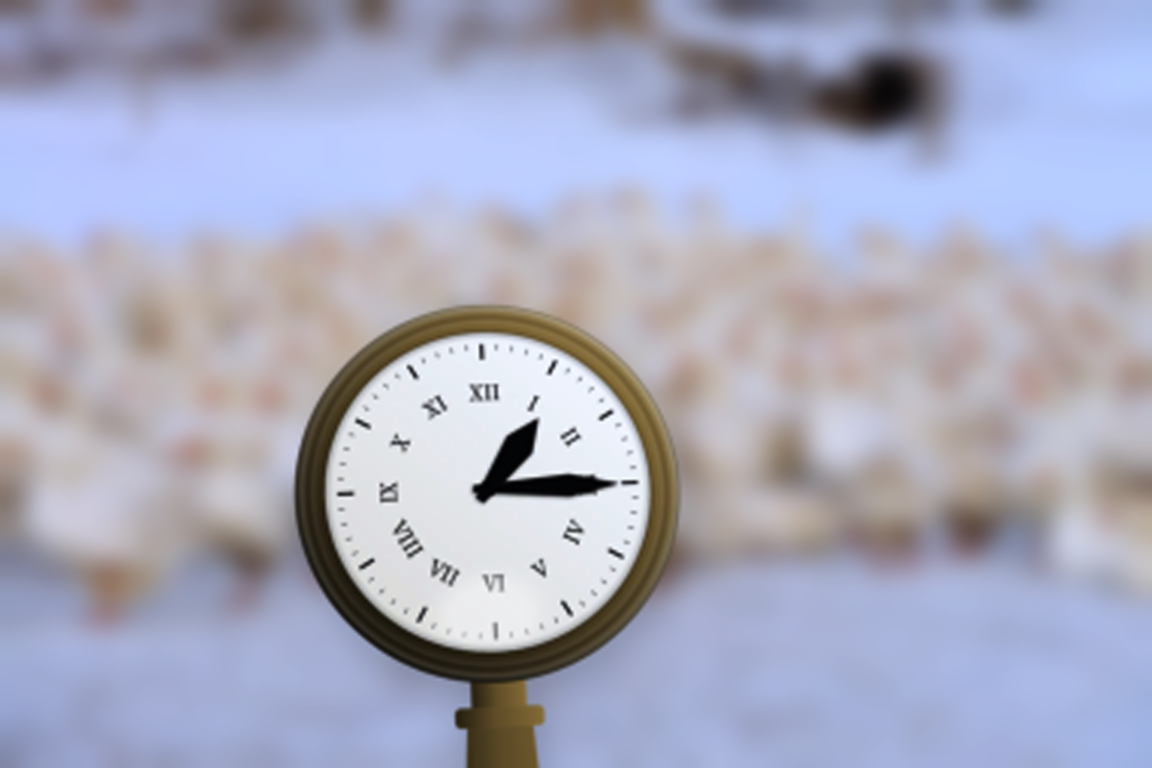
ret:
1:15
